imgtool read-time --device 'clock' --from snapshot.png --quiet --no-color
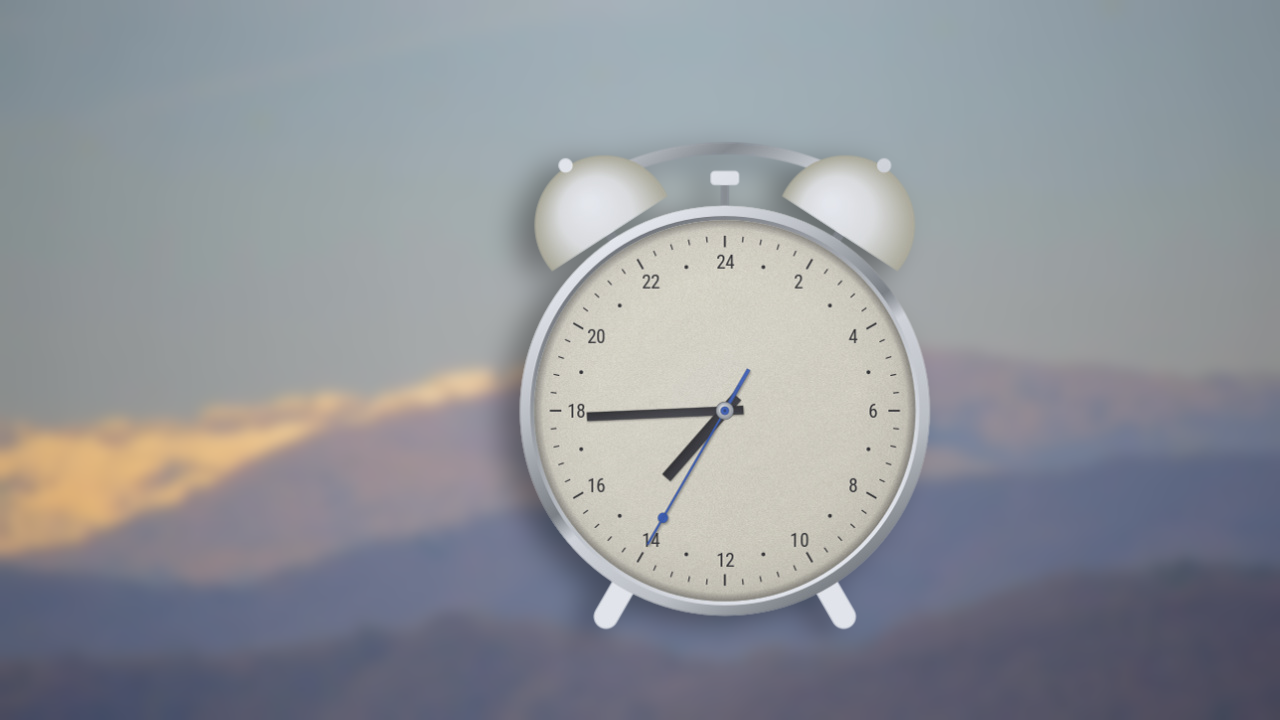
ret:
14:44:35
